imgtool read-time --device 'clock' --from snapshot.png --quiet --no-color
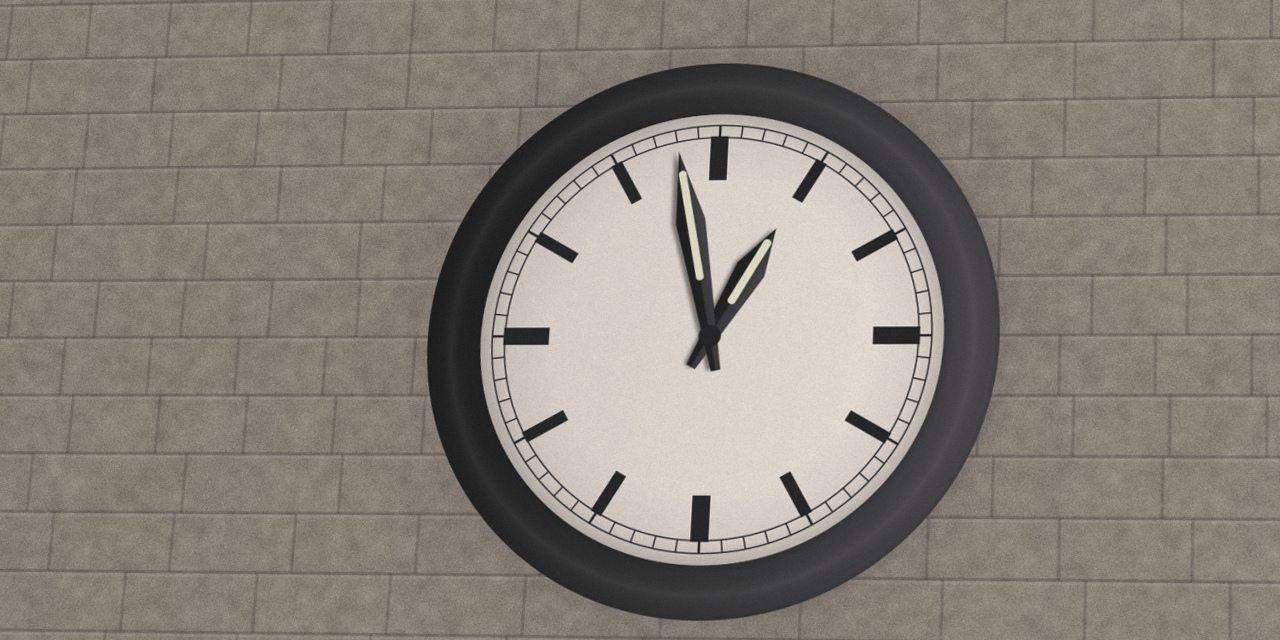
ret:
12:58
